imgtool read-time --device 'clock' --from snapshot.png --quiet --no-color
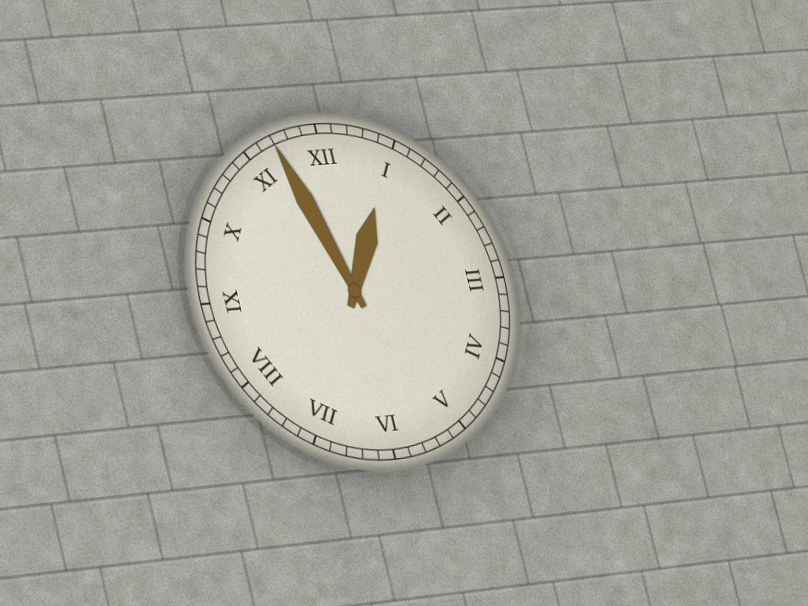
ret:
12:57
